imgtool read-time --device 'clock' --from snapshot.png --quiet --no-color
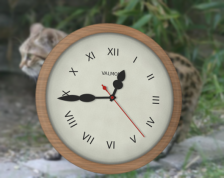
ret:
12:44:23
